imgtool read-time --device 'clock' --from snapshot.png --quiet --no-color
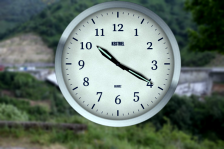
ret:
10:20
